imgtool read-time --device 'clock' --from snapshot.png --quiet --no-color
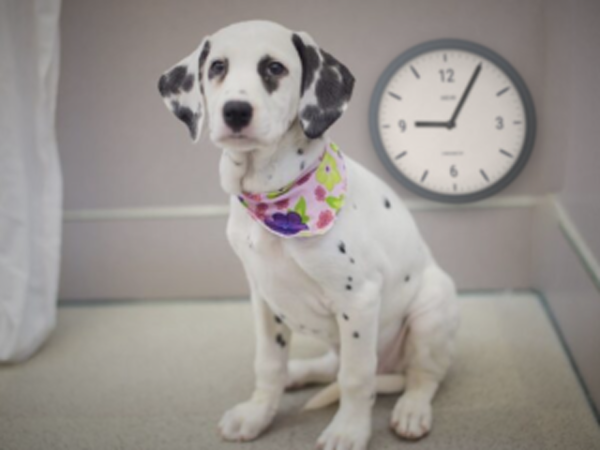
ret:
9:05
